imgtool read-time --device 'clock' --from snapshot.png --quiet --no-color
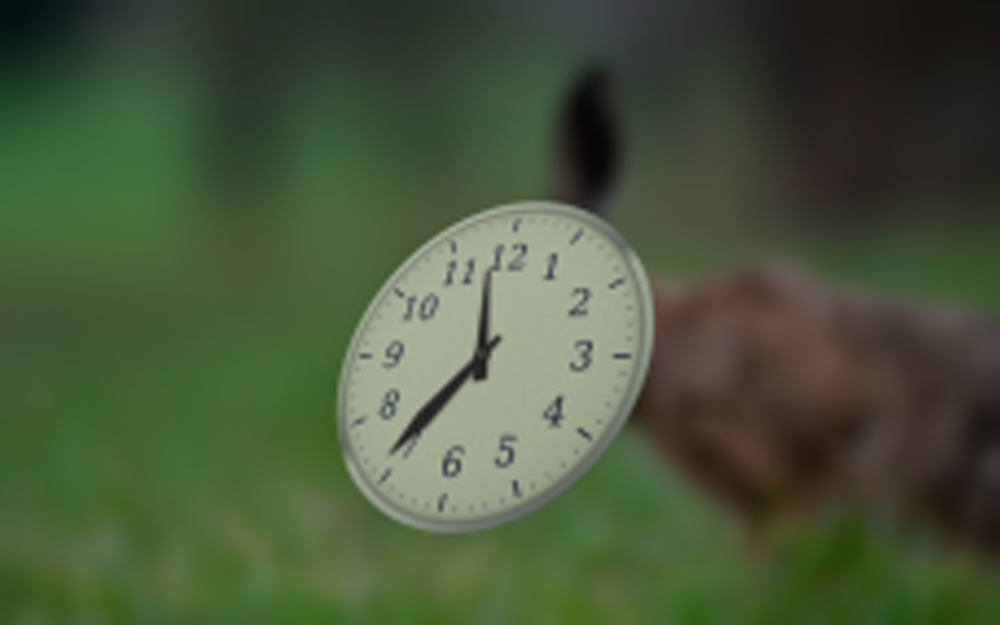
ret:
11:36
